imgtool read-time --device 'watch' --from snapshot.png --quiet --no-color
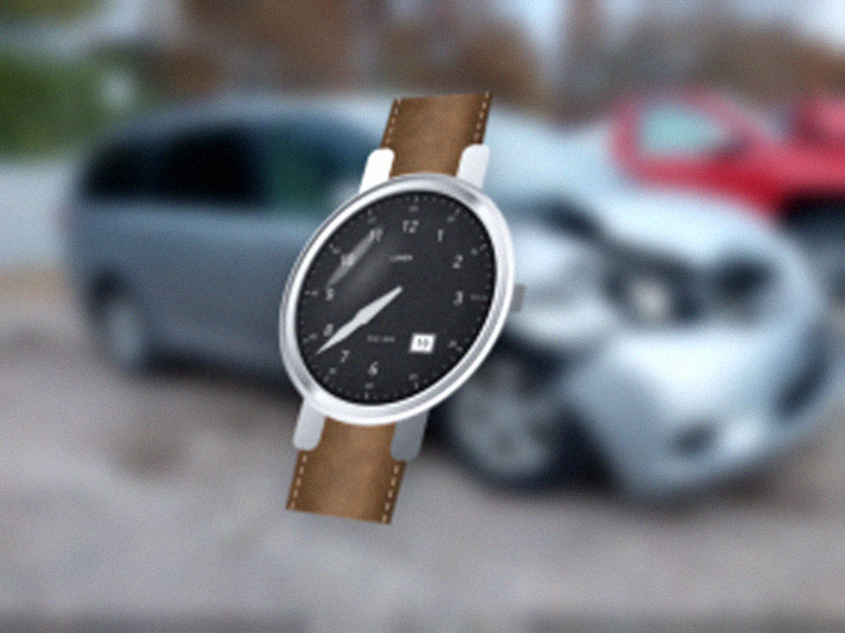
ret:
7:38
